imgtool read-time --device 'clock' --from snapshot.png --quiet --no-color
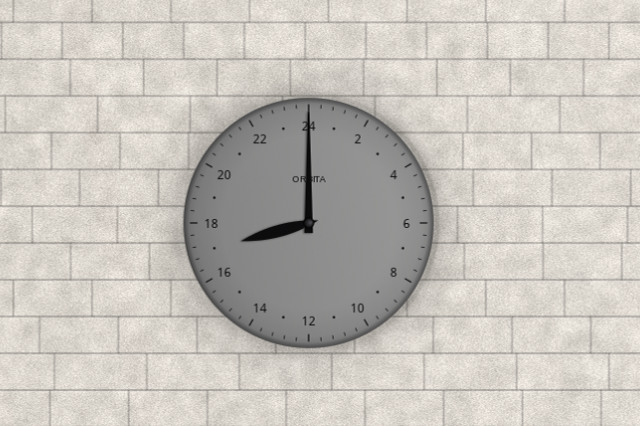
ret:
17:00
